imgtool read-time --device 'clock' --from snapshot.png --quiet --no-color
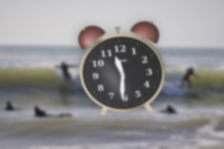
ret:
11:31
